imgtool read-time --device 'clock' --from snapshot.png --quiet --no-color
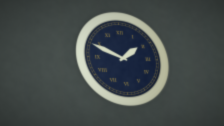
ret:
1:49
